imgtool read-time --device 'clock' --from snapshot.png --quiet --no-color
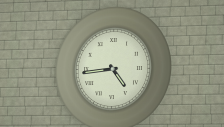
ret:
4:44
